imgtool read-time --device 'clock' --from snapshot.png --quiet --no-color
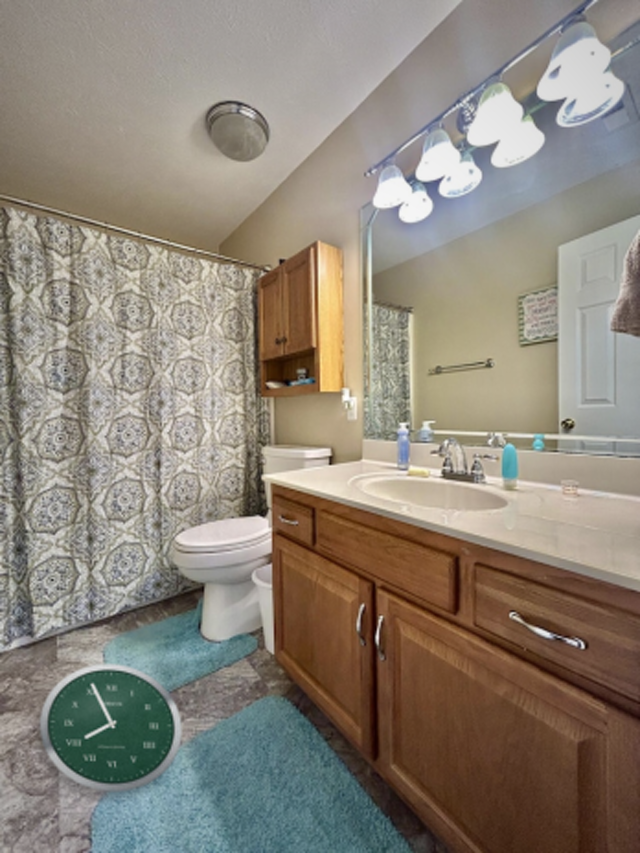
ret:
7:56
